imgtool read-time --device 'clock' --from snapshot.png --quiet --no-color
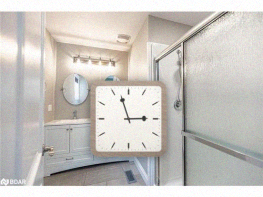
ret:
2:57
